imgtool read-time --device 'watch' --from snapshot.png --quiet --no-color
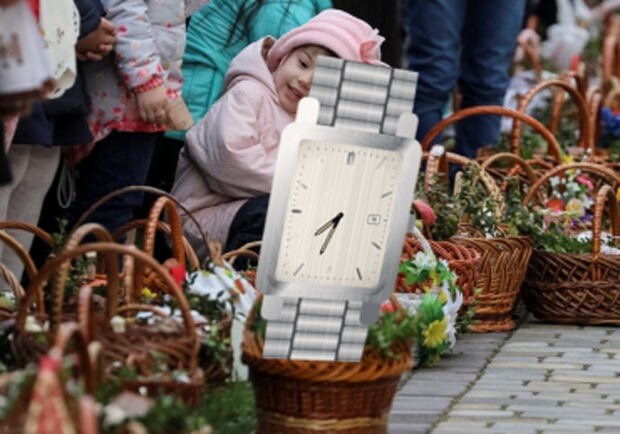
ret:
7:33
